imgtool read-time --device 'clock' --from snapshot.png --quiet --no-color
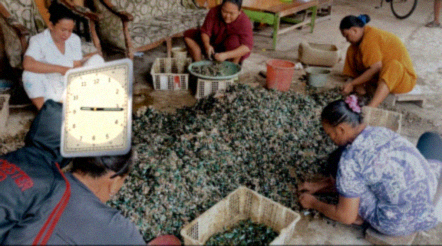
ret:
9:16
